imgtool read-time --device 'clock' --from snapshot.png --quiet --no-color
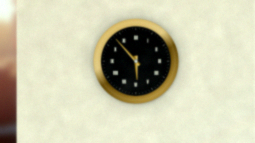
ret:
5:53
